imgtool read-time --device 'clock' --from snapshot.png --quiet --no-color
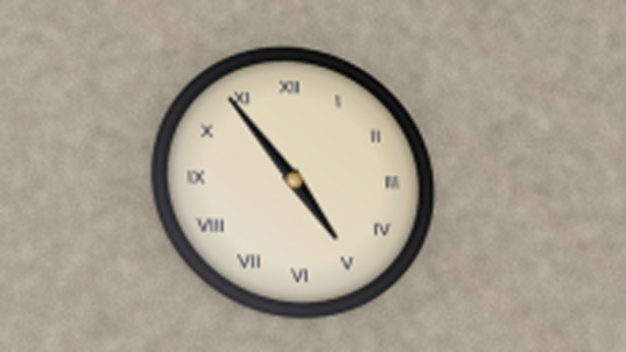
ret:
4:54
